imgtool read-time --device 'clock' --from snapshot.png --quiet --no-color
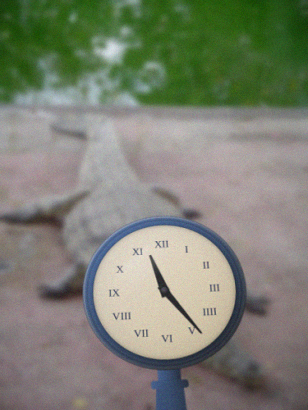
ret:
11:24
